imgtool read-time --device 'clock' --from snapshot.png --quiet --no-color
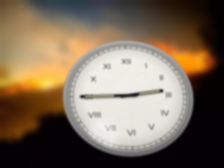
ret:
2:45
